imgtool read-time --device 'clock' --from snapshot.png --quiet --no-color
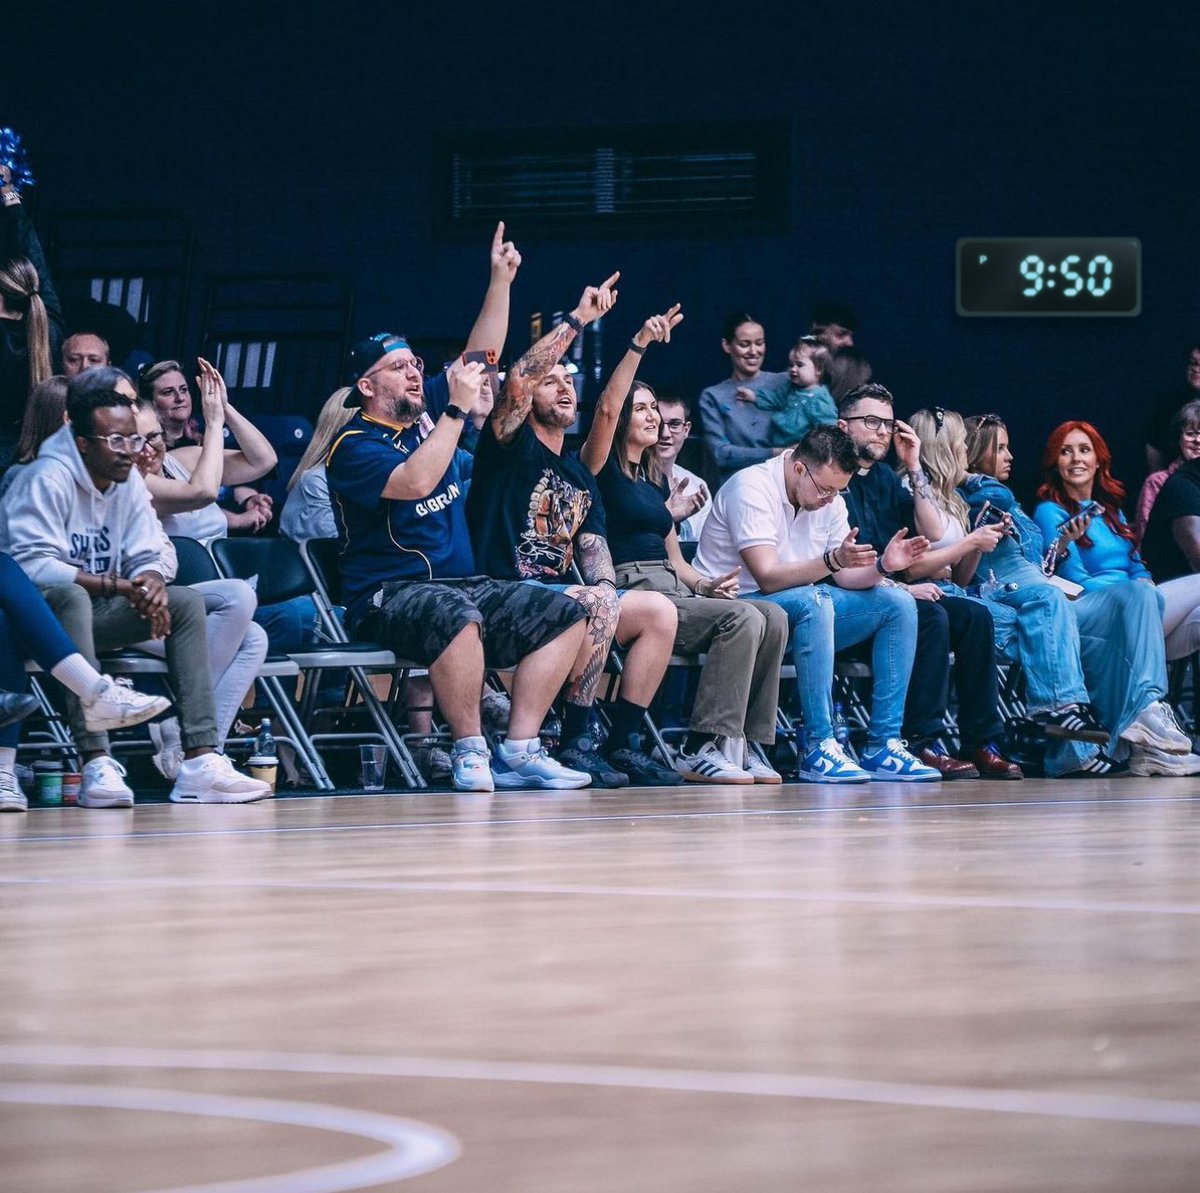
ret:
9:50
